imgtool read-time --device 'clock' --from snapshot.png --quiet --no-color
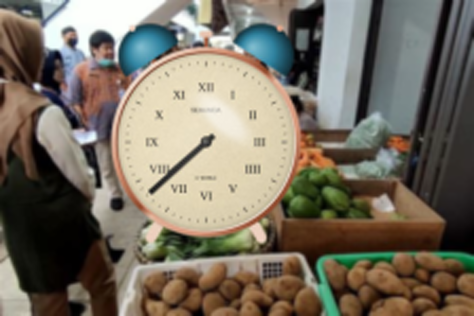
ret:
7:38
